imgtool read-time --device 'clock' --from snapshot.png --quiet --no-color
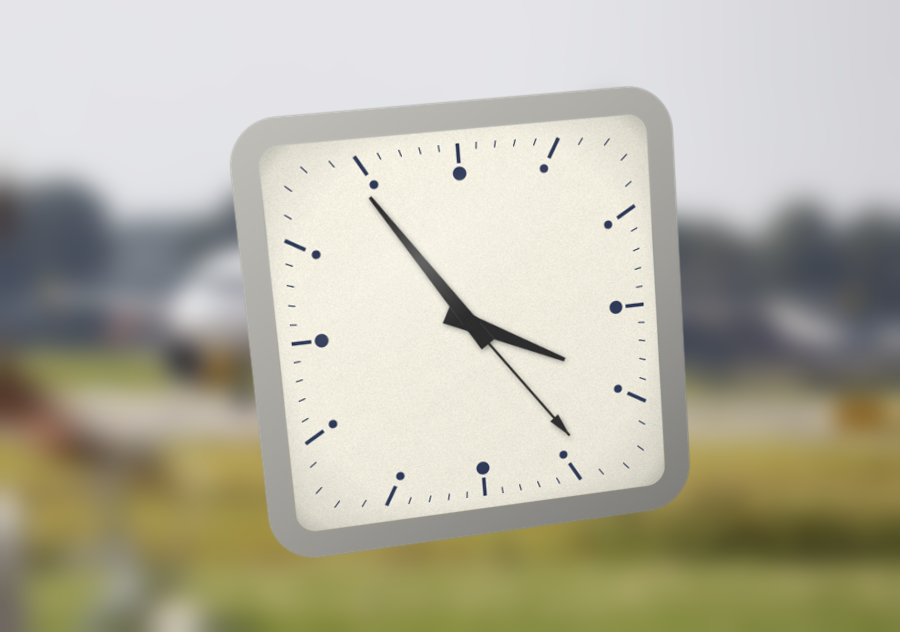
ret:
3:54:24
